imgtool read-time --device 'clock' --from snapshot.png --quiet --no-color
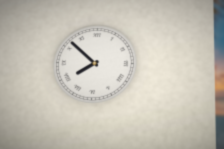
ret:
7:52
